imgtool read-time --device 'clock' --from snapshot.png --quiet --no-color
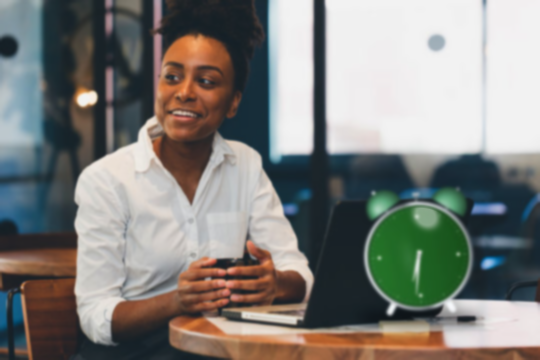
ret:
6:31
